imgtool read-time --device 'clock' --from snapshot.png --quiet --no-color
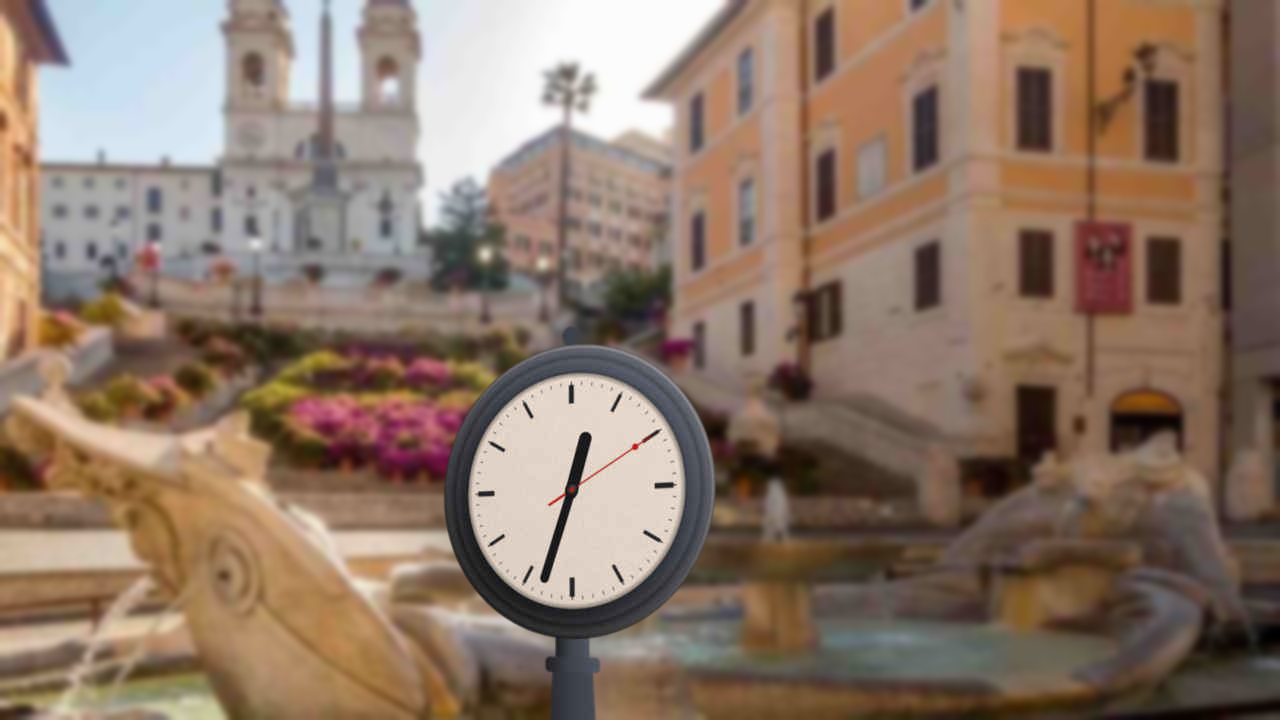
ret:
12:33:10
